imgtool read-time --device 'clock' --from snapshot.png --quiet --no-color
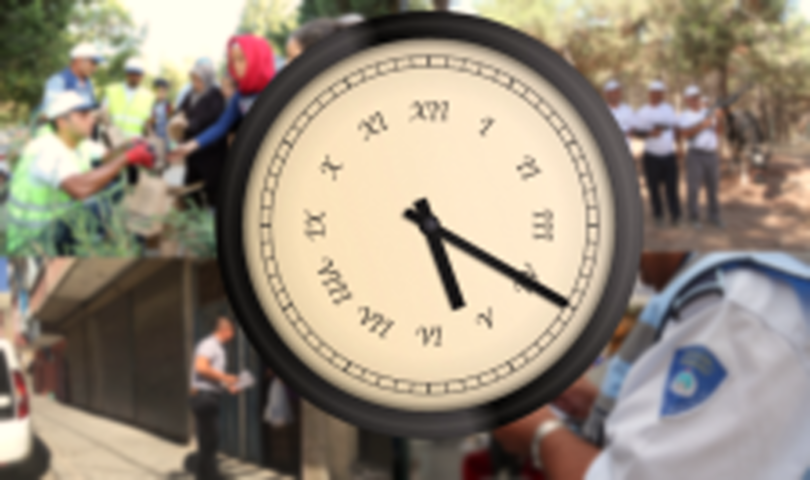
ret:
5:20
